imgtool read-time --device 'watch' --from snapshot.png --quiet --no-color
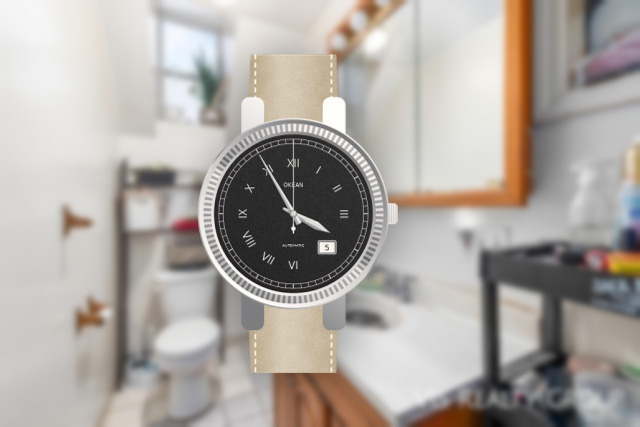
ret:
3:55:00
